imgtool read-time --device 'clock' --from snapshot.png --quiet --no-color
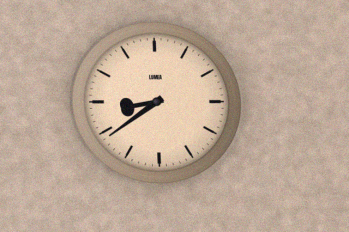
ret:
8:39
